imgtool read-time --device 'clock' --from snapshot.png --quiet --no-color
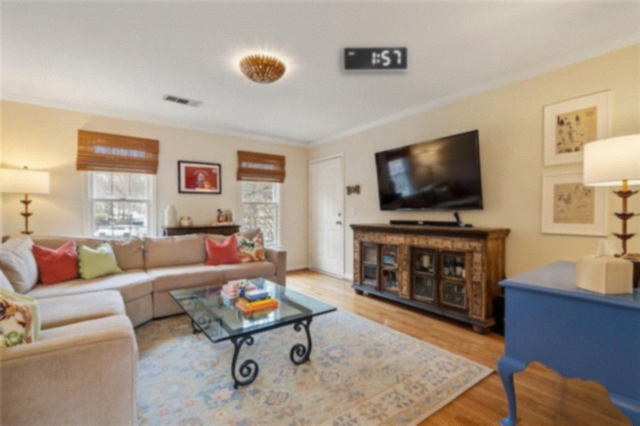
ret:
1:57
